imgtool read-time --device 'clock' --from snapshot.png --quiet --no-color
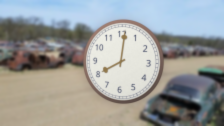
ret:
8:01
